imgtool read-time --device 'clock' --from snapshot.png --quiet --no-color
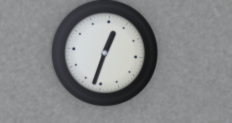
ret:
12:32
